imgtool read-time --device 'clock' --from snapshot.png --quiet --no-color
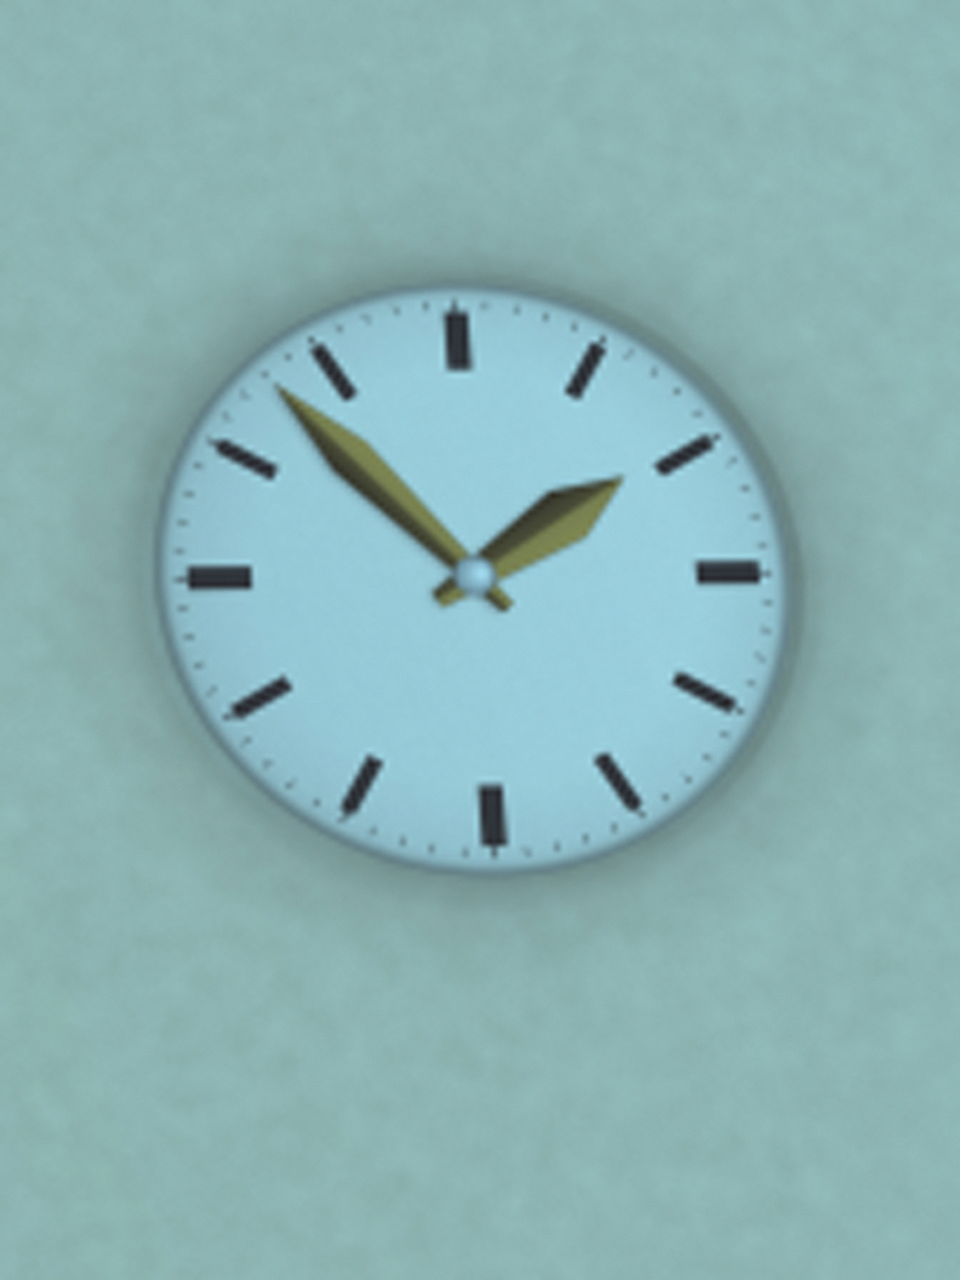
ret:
1:53
